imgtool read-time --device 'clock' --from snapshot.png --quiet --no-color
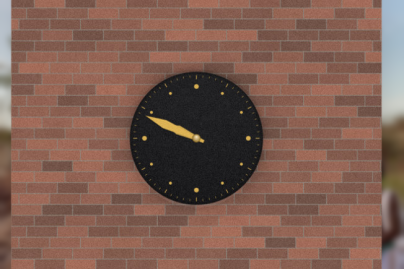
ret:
9:49
